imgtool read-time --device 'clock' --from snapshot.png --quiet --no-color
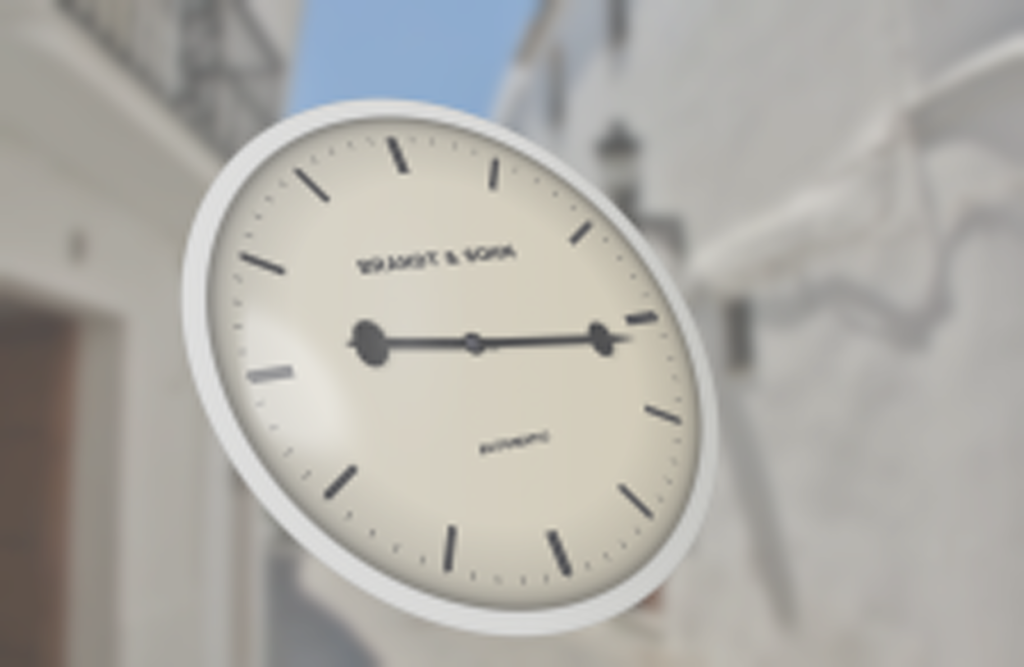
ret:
9:16
